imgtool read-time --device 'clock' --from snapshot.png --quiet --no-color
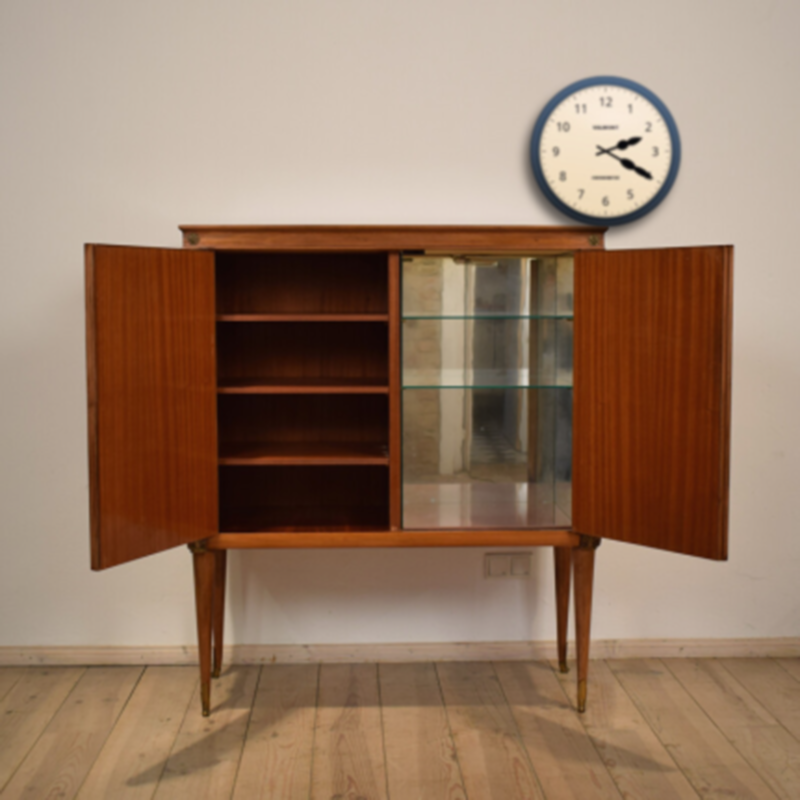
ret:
2:20
